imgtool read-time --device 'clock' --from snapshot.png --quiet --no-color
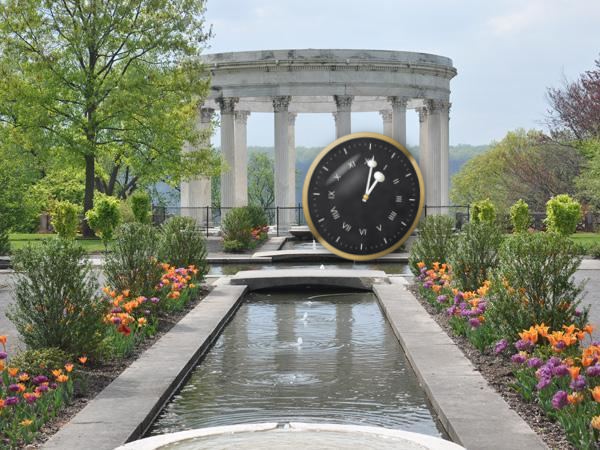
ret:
1:01
